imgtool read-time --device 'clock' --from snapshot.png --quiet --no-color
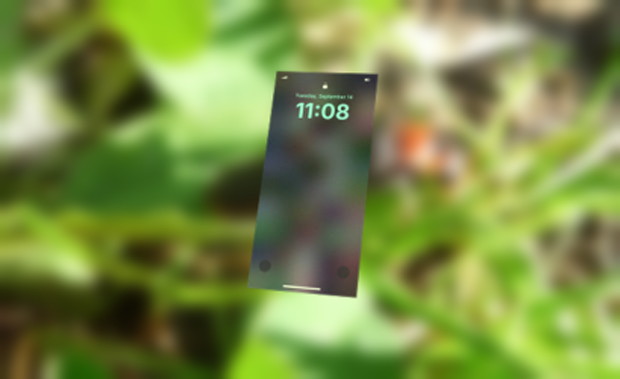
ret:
11:08
